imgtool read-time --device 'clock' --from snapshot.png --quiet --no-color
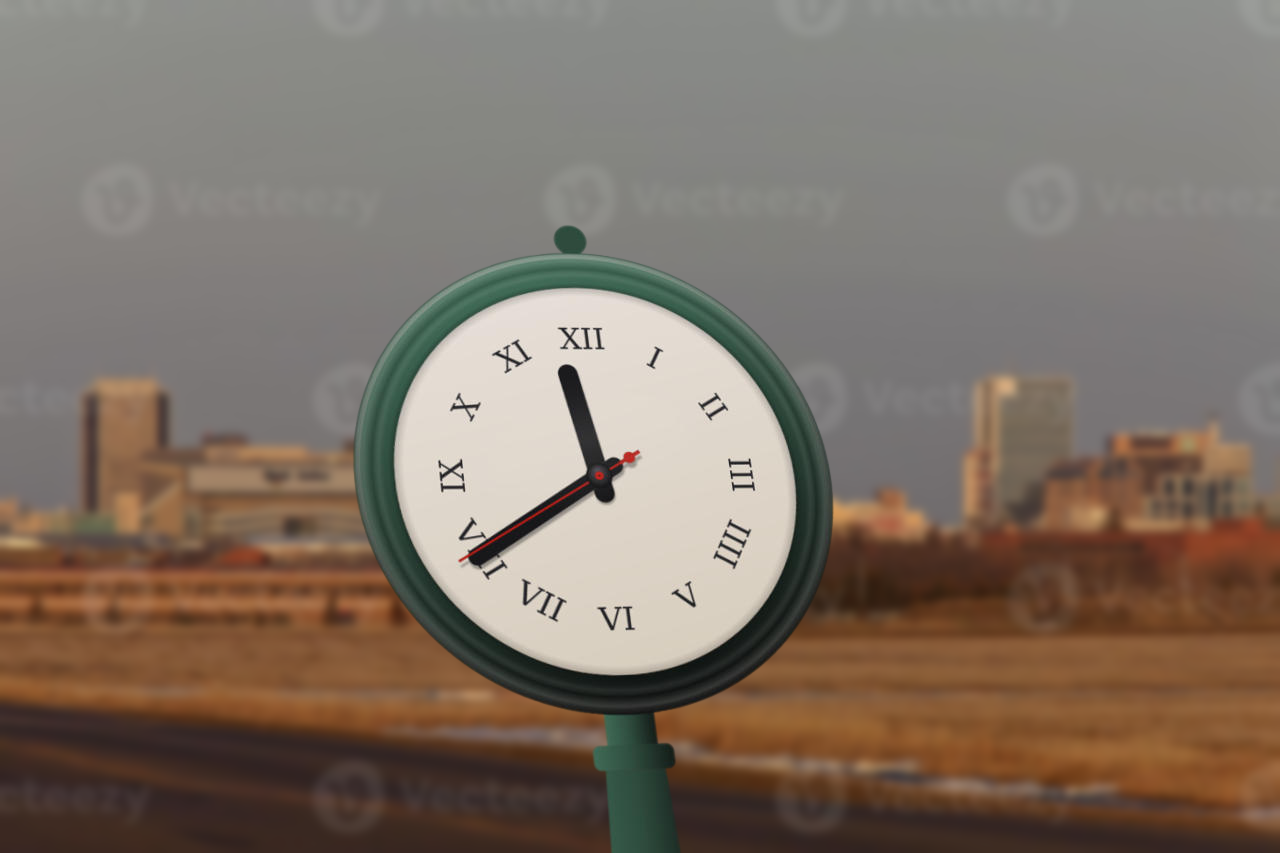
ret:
11:39:40
